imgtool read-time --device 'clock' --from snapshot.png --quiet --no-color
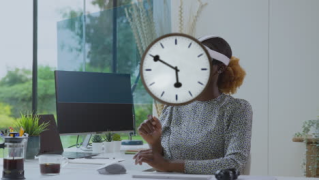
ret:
5:50
